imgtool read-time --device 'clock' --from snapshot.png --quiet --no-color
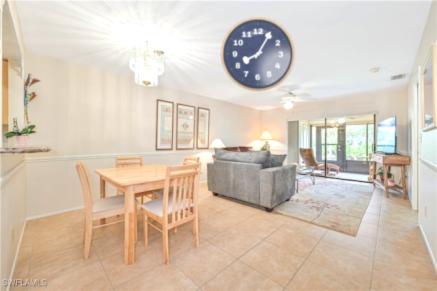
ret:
8:05
